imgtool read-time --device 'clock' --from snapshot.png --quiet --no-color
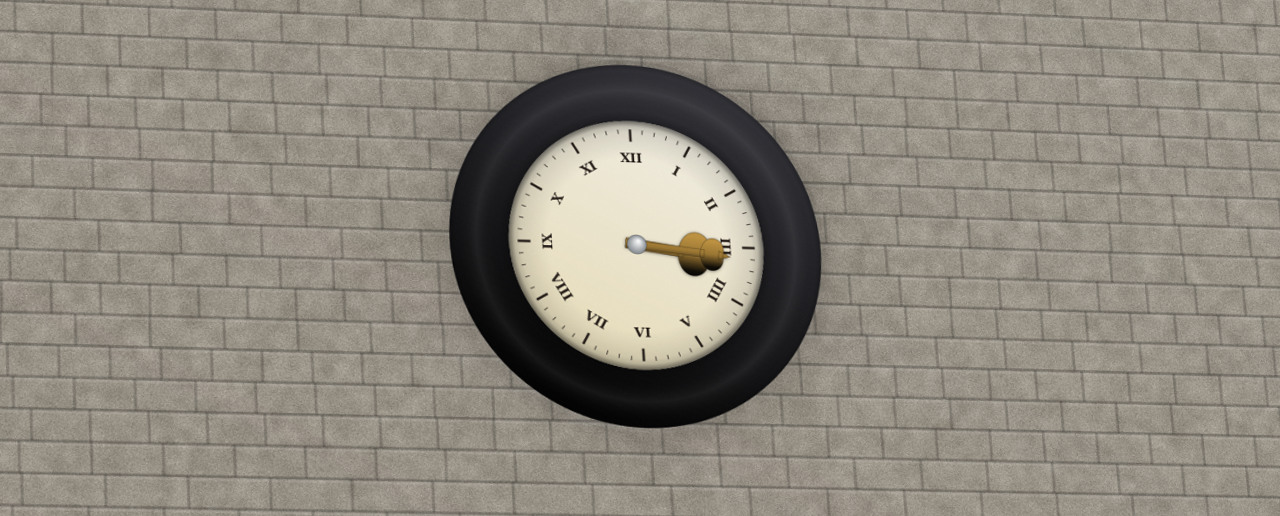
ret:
3:16
